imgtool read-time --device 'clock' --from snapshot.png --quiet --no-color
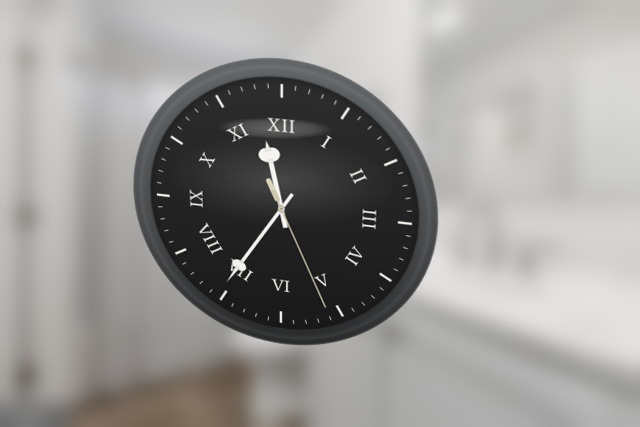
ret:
11:35:26
